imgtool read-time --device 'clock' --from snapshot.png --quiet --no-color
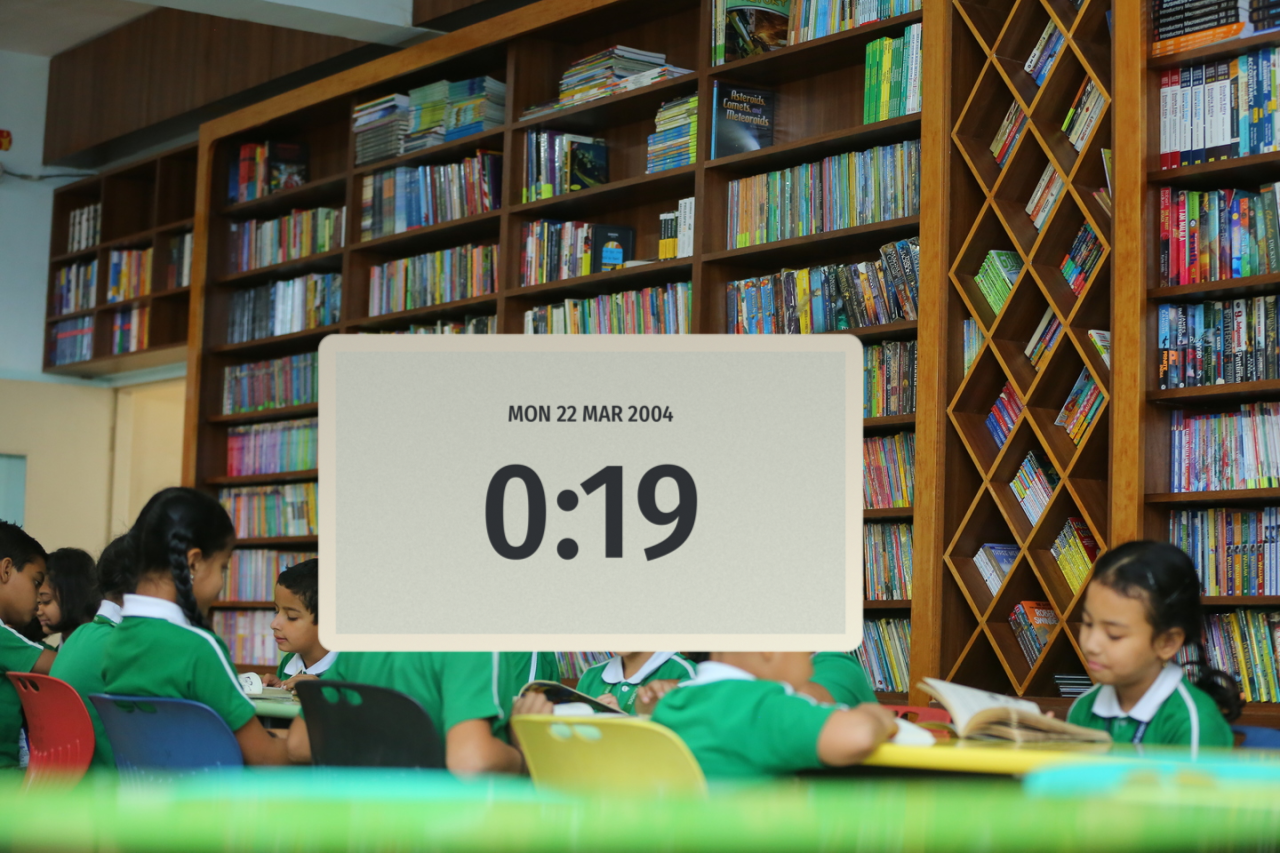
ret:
0:19
